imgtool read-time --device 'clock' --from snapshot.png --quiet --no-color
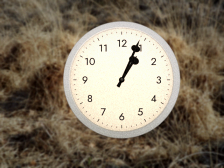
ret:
1:04
